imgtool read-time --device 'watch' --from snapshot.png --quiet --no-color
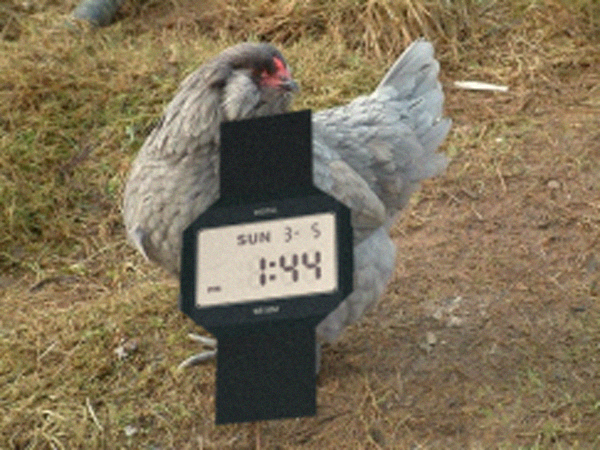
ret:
1:44
